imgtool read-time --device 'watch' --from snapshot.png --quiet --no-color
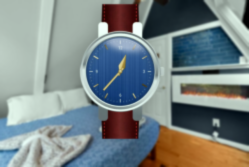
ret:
12:37
